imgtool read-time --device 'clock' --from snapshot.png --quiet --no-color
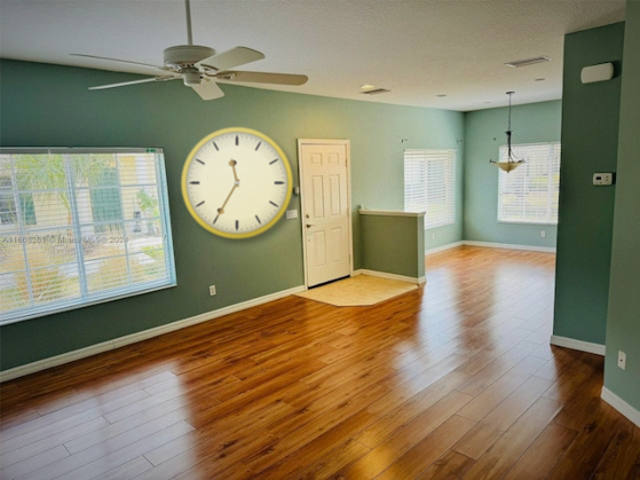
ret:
11:35
